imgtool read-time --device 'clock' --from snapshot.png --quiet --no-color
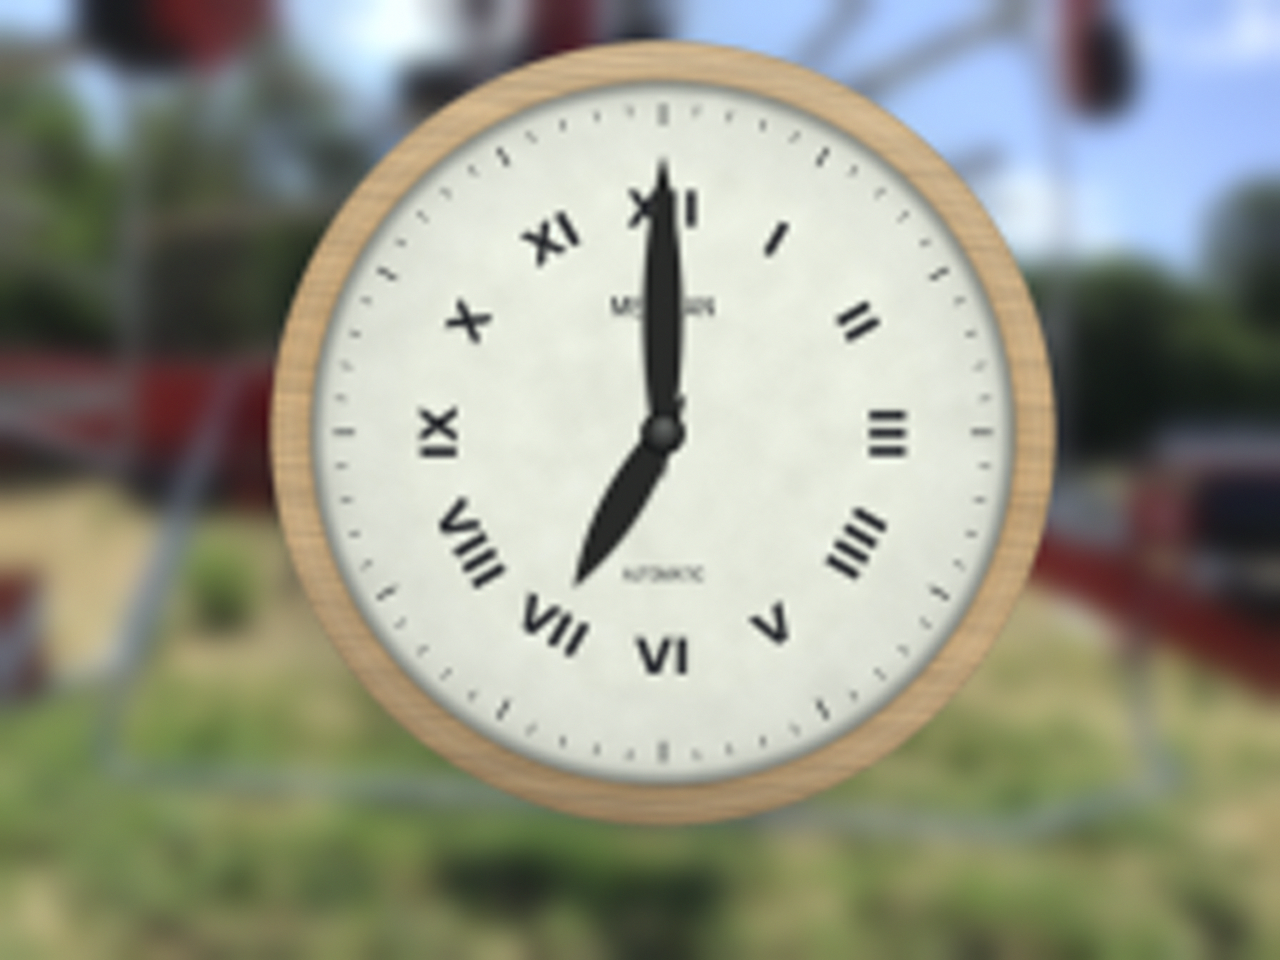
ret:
7:00
